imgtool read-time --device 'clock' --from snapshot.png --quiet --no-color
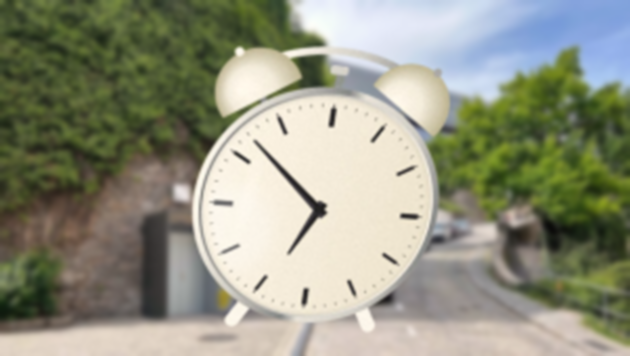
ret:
6:52
